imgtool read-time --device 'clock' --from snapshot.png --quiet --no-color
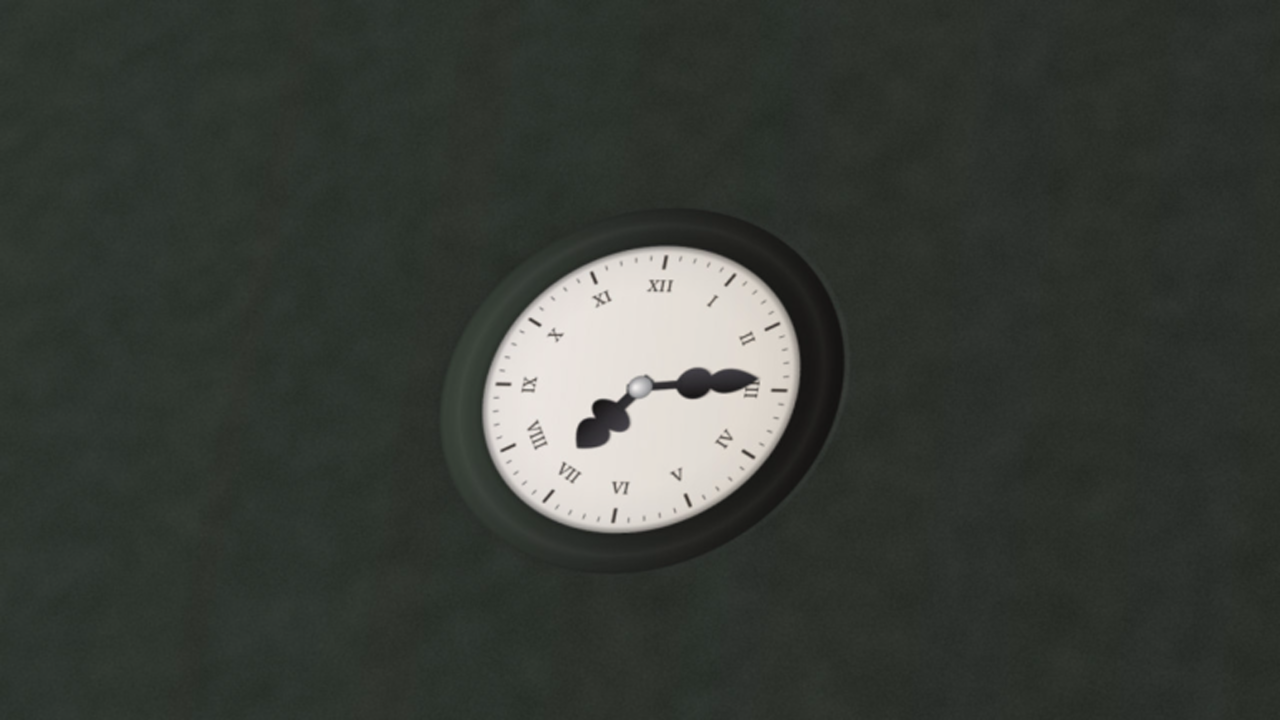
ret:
7:14
